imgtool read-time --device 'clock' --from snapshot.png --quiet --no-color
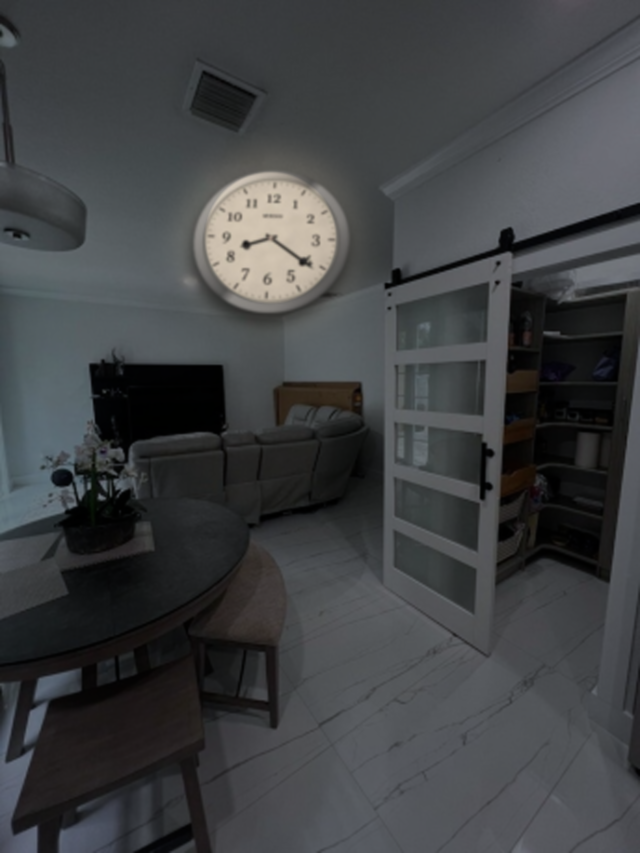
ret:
8:21
